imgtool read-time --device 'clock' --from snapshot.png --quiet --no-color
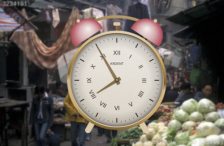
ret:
7:55
